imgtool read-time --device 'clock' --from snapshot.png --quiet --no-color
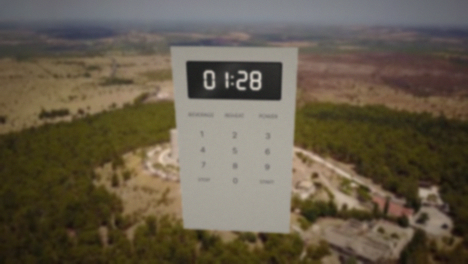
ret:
1:28
